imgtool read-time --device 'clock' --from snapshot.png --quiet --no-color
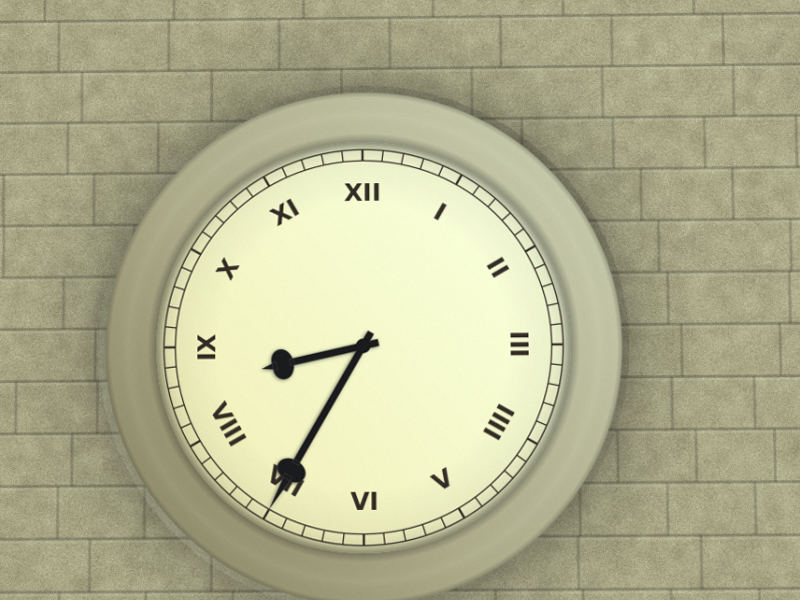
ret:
8:35
